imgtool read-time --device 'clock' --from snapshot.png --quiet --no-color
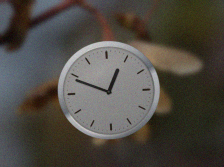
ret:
12:49
